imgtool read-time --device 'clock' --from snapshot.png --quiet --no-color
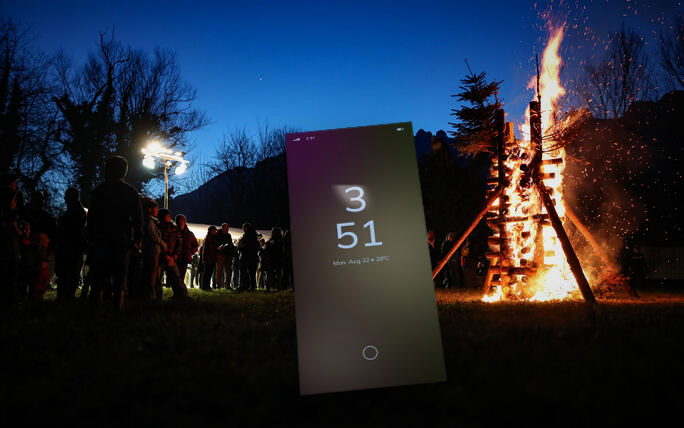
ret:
3:51
